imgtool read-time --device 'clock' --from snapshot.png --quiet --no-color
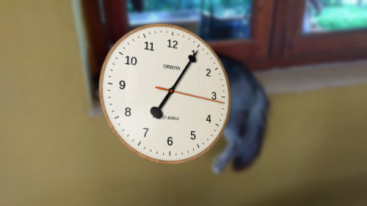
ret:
7:05:16
